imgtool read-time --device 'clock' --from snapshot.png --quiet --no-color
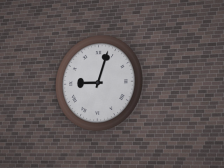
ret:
9:03
